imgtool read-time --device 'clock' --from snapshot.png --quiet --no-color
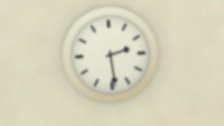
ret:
2:29
